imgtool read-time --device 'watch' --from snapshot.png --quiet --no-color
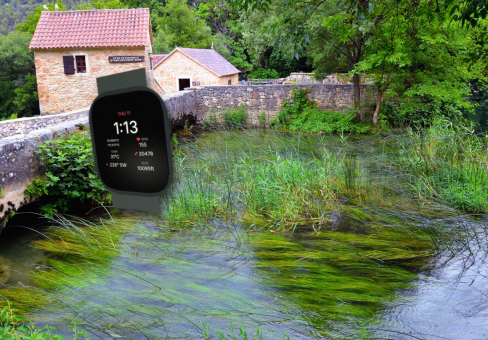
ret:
1:13
